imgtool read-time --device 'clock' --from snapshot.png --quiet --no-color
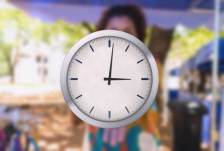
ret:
3:01
